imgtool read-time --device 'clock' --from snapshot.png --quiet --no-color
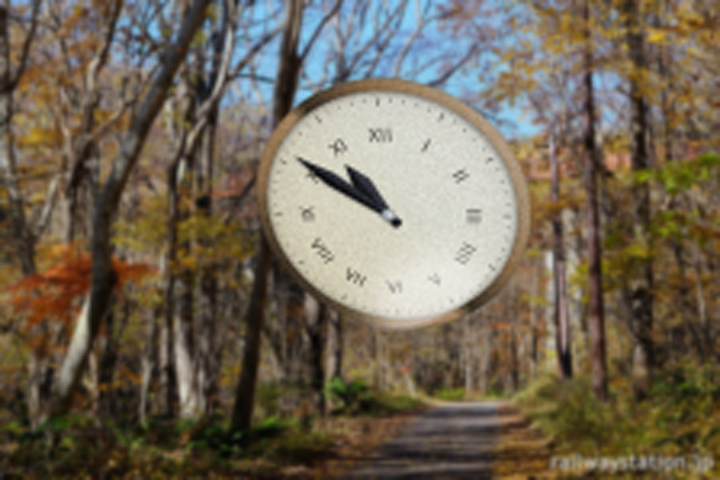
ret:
10:51
